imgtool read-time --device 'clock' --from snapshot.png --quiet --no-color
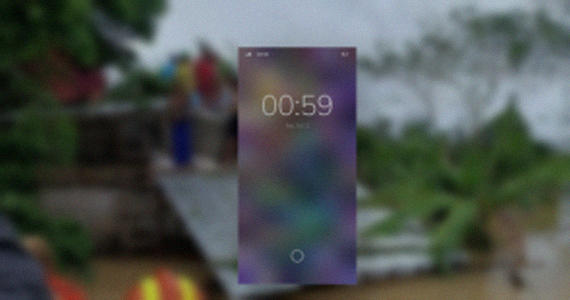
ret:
0:59
